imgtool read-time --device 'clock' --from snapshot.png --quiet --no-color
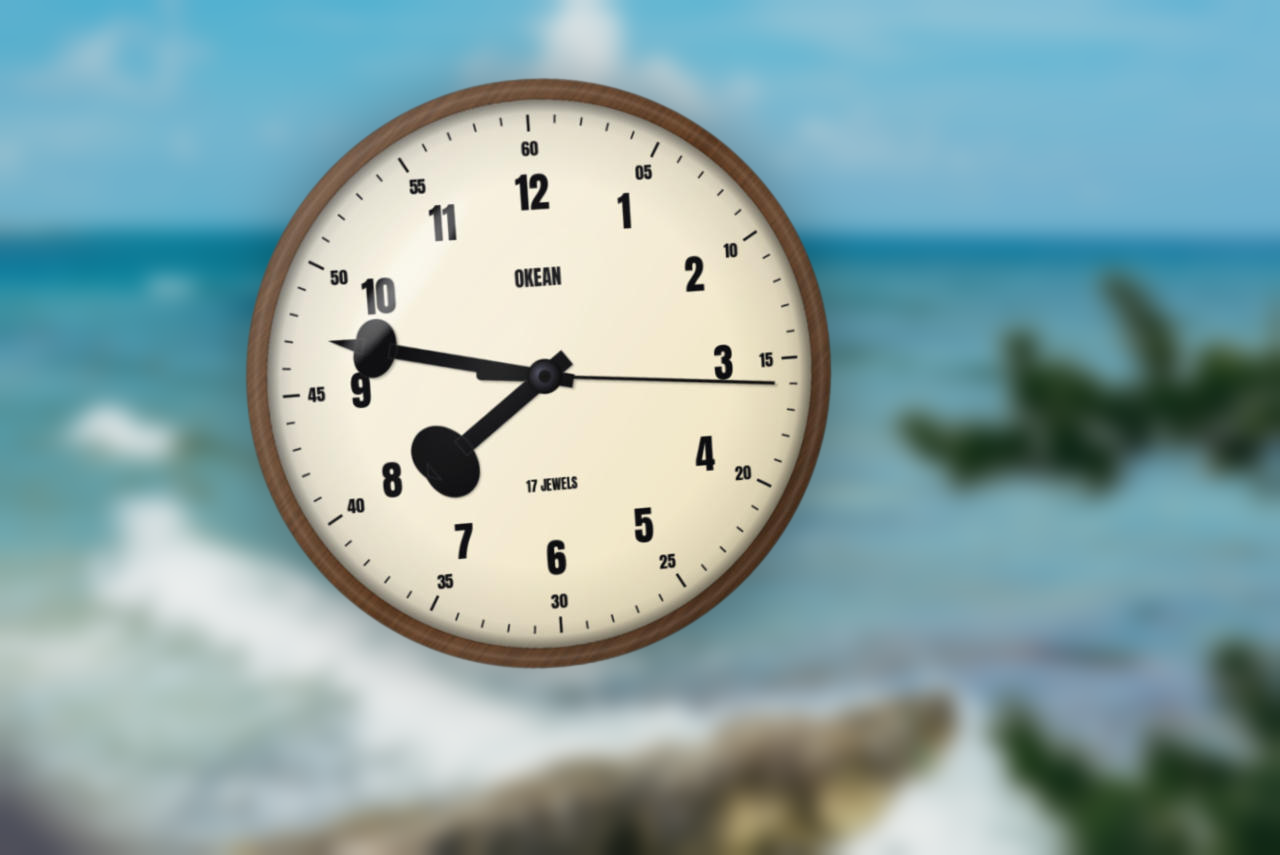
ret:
7:47:16
